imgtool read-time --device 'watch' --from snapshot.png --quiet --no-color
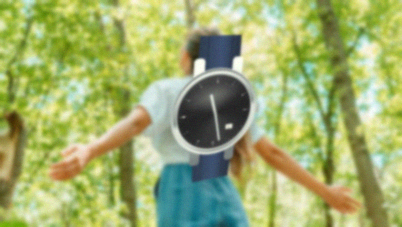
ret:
11:28
